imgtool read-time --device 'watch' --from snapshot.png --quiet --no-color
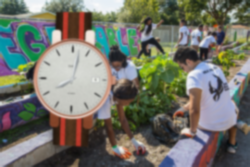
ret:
8:02
